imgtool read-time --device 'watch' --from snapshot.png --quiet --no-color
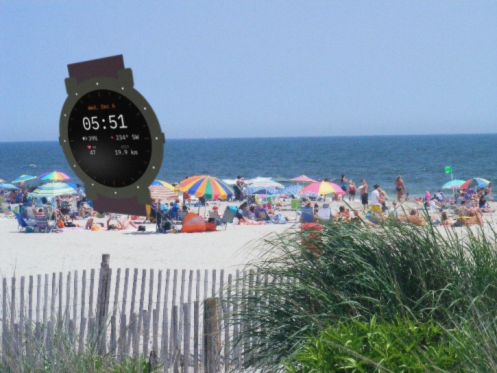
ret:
5:51
